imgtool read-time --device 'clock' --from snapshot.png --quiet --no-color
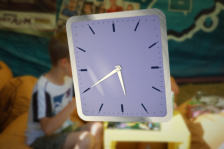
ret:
5:40
